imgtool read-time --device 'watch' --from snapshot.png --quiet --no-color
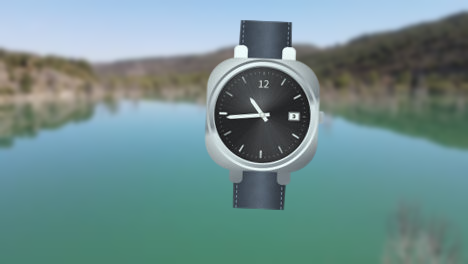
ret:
10:44
